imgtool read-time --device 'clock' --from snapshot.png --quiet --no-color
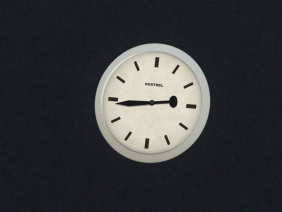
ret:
2:44
